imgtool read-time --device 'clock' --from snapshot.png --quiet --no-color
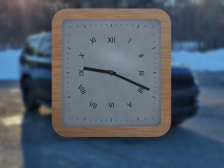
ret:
9:19
